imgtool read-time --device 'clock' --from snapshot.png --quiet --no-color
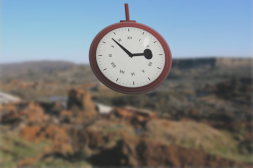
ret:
2:53
